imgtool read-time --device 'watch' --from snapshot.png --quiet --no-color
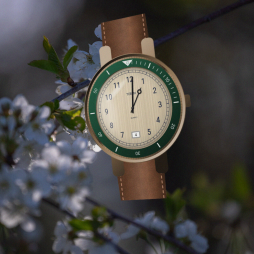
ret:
1:01
